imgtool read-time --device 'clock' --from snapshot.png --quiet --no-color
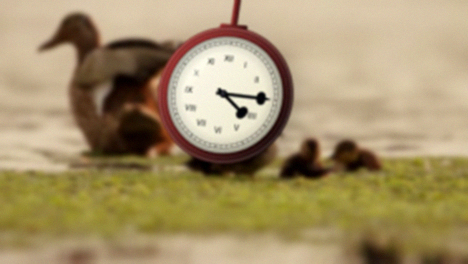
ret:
4:15
